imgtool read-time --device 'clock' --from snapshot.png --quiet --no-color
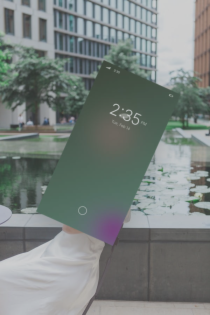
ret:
2:35
